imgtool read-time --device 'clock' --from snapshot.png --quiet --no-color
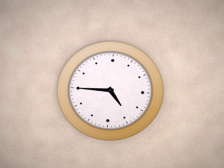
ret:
4:45
